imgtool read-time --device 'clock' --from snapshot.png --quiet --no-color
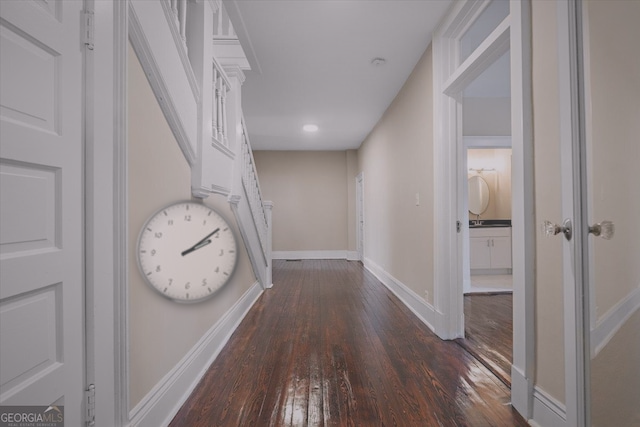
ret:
2:09
